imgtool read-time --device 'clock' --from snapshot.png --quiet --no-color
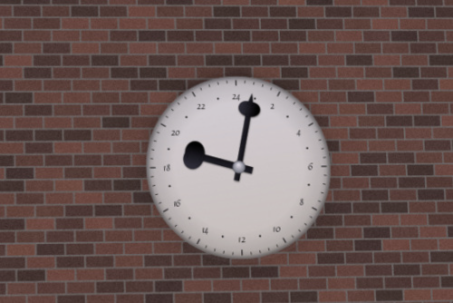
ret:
19:02
